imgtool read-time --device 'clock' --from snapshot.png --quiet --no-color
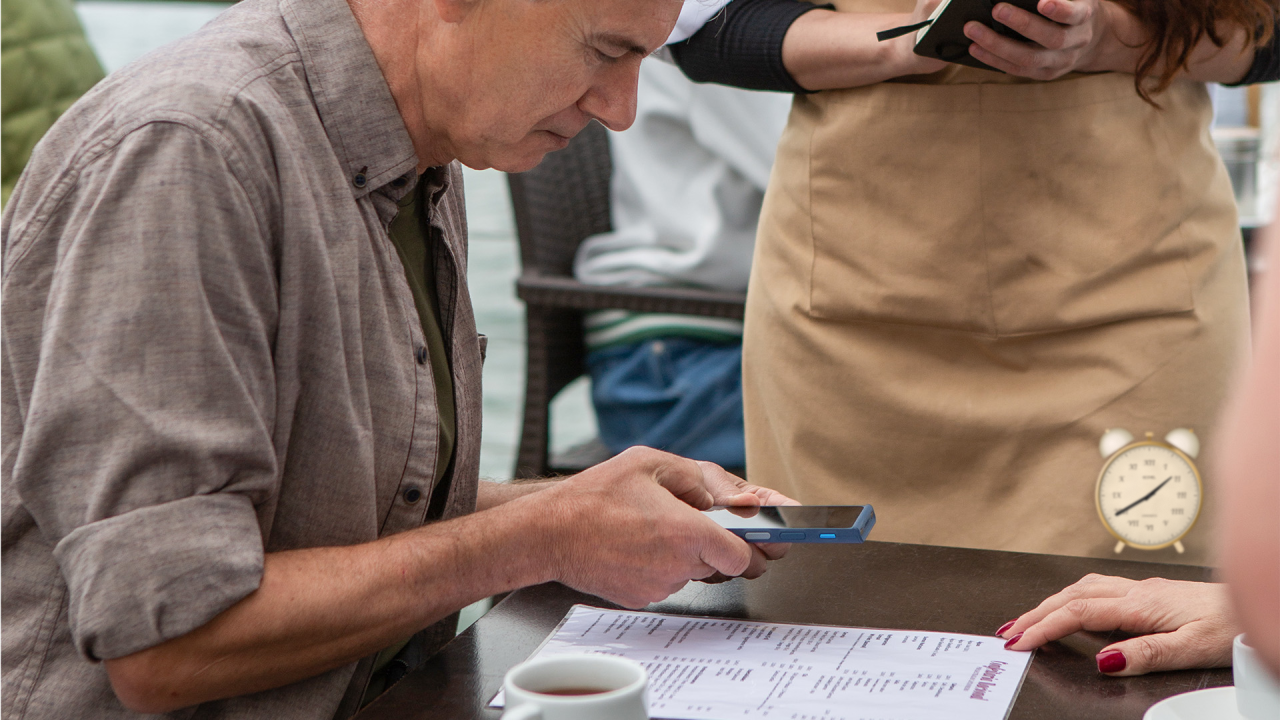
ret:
1:40
